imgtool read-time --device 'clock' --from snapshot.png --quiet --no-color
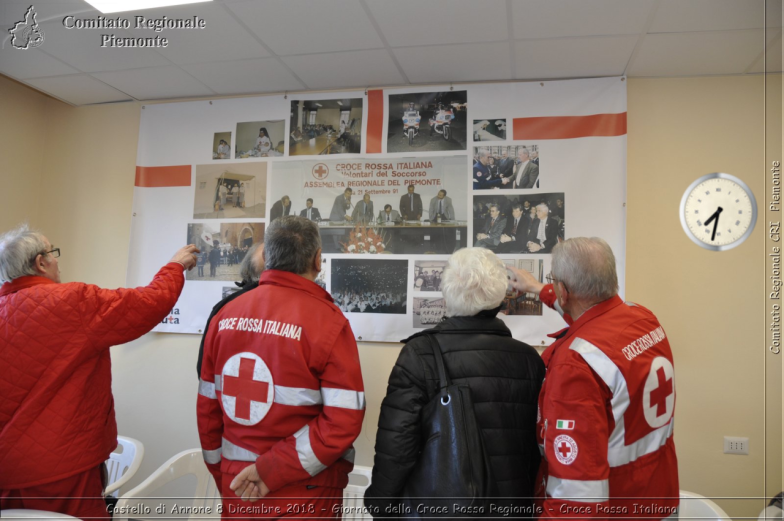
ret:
7:32
